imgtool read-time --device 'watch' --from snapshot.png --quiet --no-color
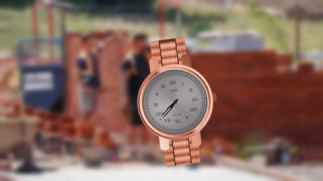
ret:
7:38
